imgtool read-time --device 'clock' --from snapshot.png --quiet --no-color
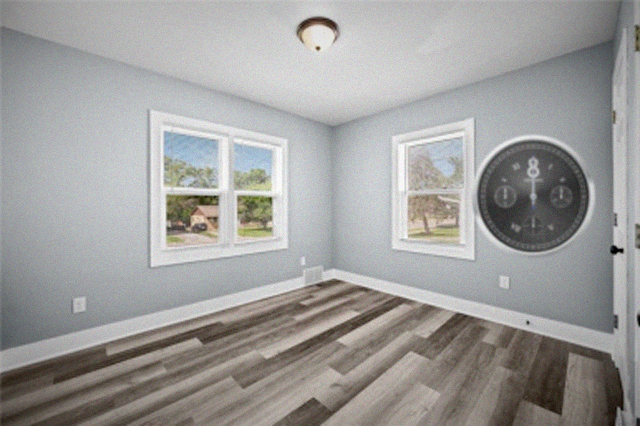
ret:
12:00
